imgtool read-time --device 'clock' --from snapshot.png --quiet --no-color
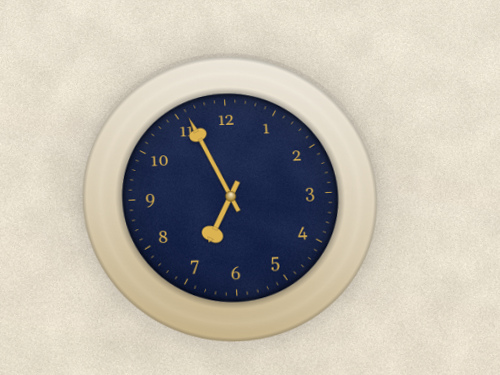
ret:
6:56
